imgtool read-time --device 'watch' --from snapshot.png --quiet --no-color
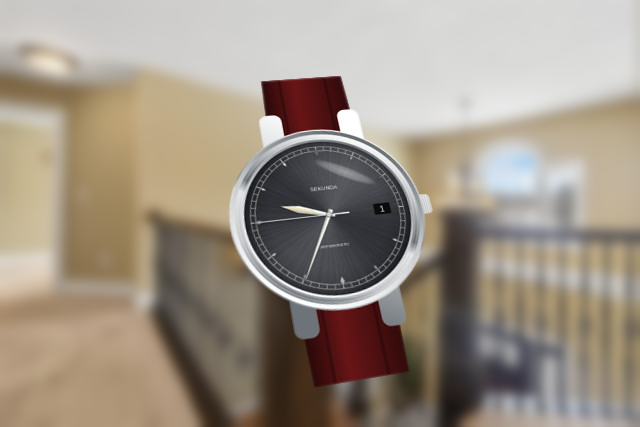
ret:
9:34:45
